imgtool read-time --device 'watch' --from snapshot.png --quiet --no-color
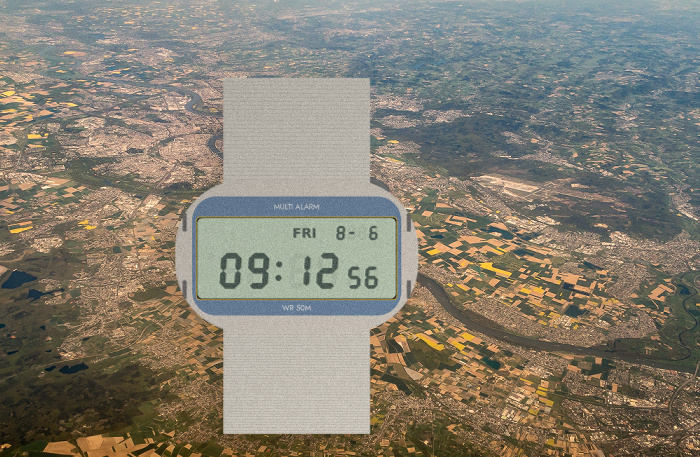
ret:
9:12:56
